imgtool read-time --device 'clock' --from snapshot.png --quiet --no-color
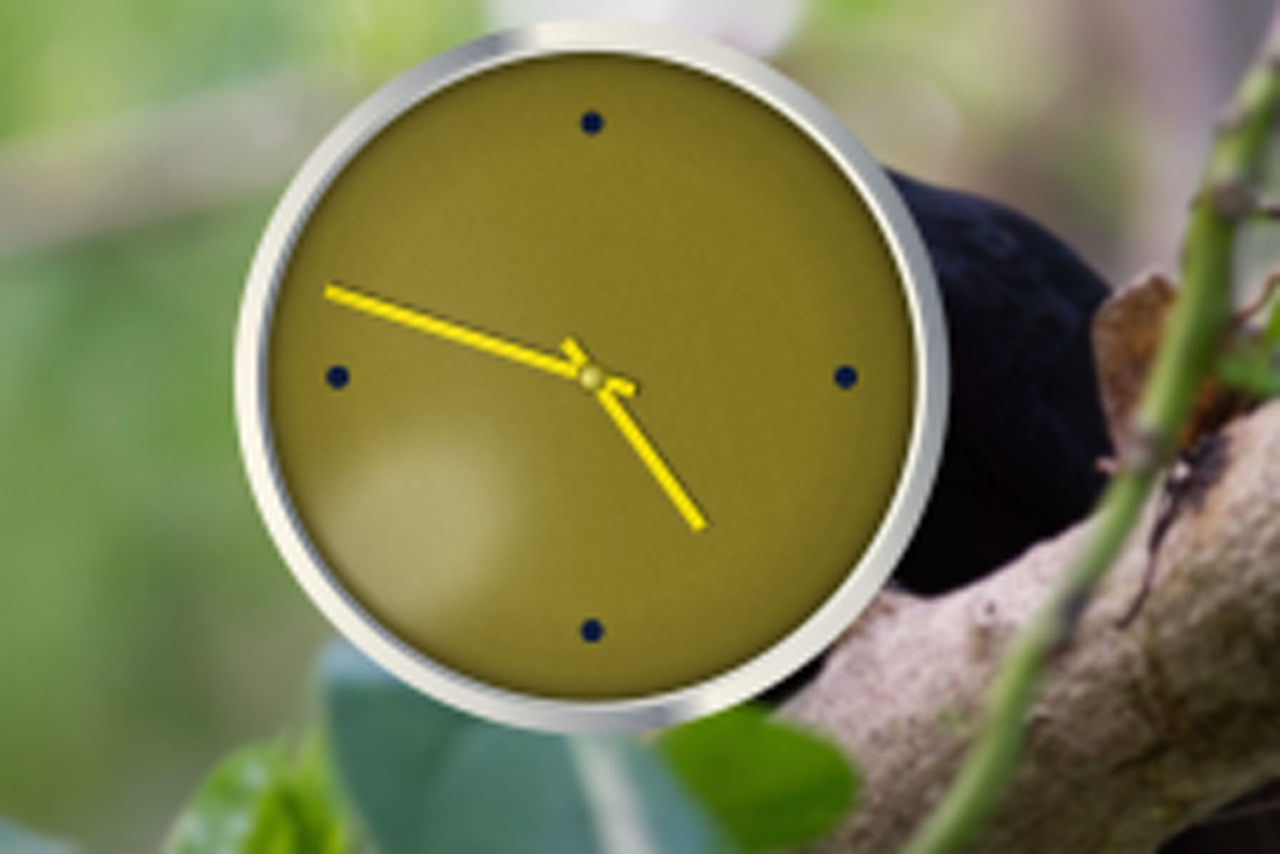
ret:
4:48
